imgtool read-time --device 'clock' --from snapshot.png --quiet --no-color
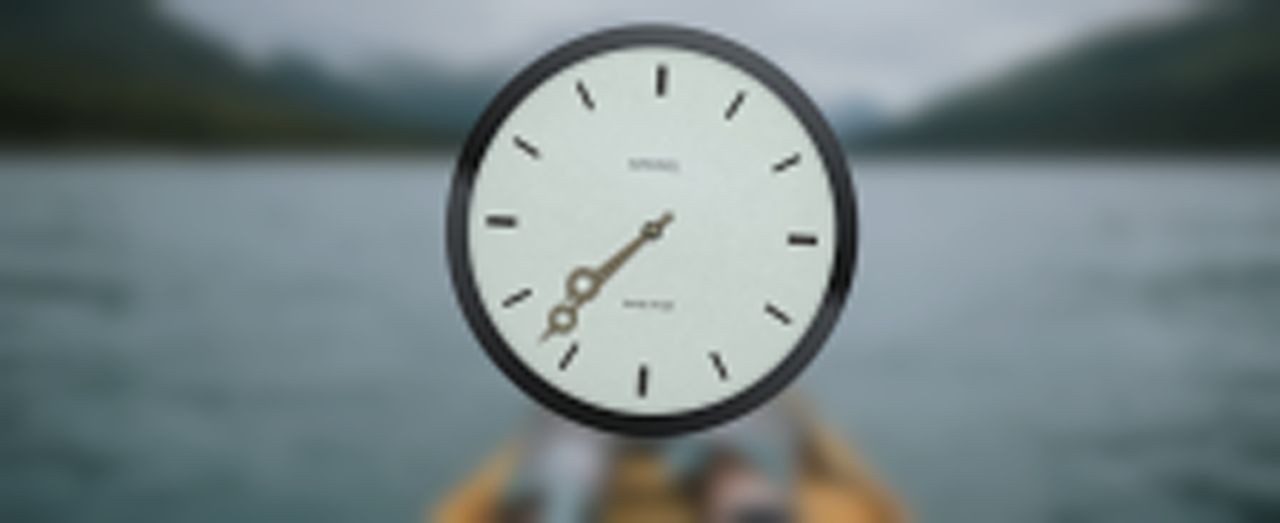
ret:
7:37
